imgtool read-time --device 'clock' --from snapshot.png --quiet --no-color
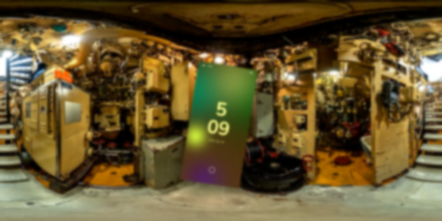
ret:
5:09
